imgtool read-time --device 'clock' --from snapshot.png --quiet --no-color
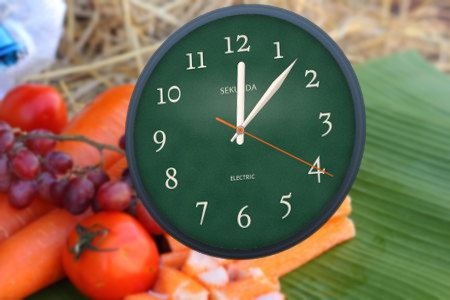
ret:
12:07:20
